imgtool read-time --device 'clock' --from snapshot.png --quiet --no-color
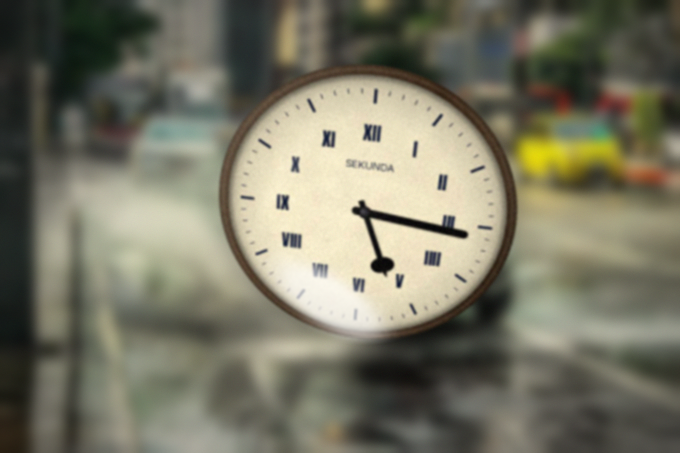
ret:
5:16
